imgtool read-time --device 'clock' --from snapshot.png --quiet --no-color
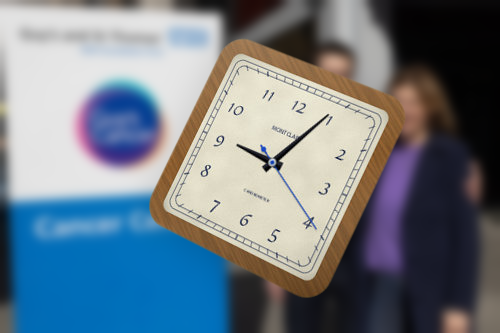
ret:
9:04:20
